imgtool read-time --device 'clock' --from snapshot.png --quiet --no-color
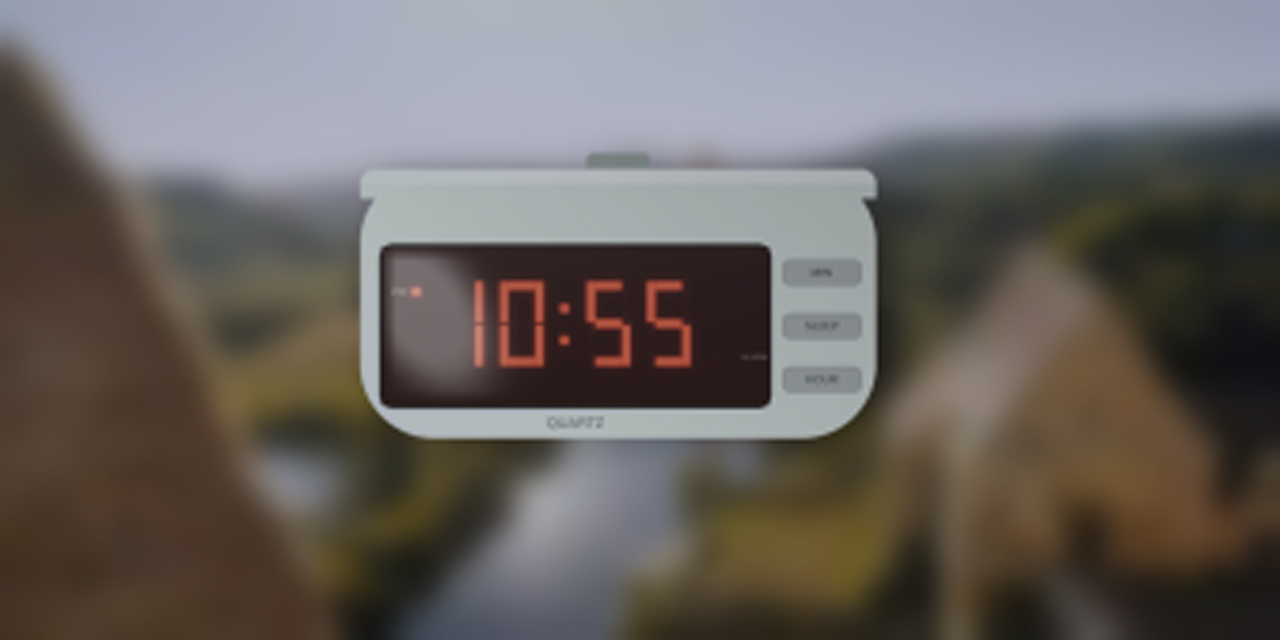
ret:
10:55
